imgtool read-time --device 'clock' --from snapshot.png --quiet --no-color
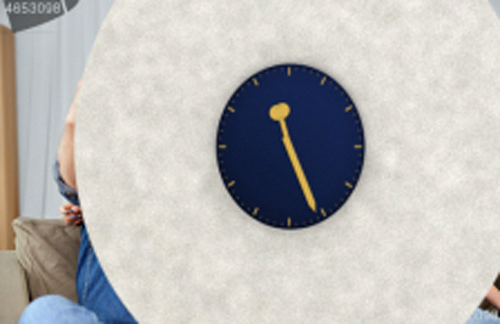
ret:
11:26
